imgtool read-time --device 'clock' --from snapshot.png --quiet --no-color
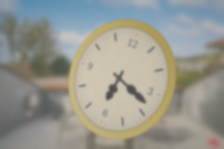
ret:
6:18
